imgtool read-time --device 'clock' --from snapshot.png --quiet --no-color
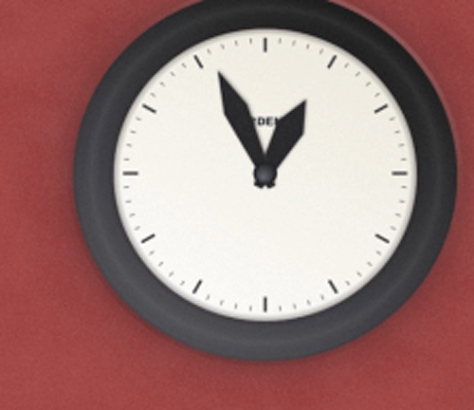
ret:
12:56
